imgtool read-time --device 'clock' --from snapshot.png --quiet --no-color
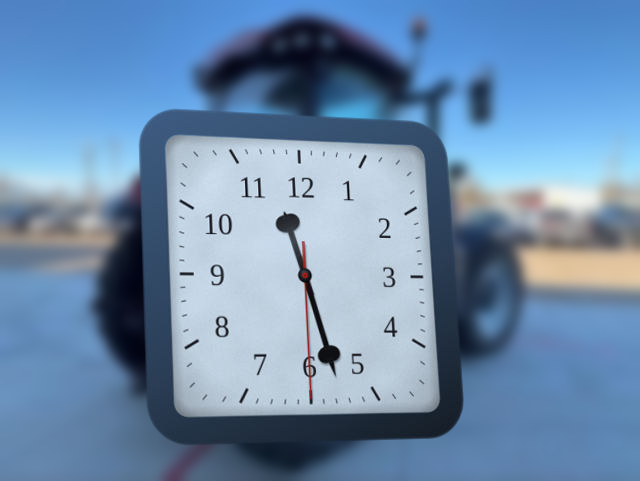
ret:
11:27:30
